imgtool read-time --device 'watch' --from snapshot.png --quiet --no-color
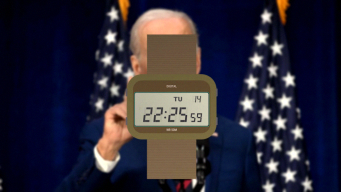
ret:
22:25:59
